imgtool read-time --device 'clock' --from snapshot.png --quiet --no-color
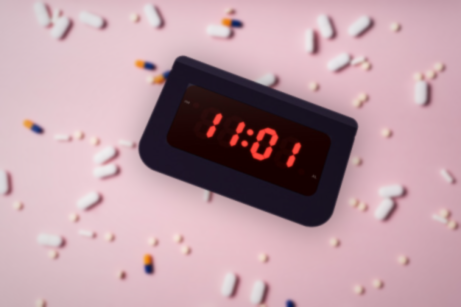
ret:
11:01
